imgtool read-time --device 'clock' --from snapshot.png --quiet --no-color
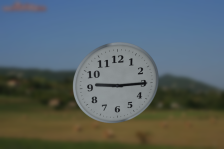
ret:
9:15
